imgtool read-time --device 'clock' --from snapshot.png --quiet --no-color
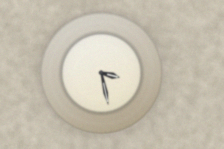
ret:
3:28
